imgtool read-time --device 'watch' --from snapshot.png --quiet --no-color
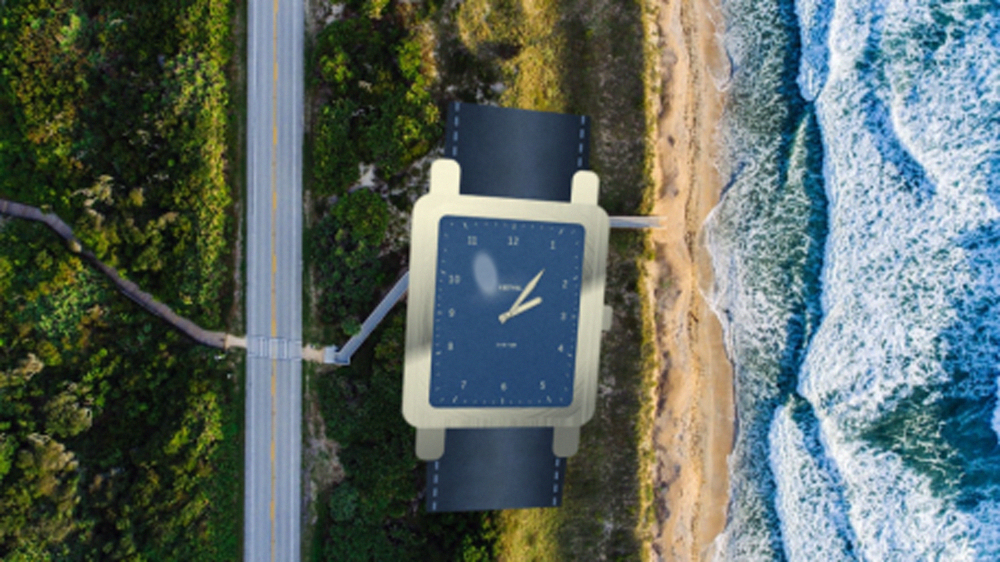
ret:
2:06
